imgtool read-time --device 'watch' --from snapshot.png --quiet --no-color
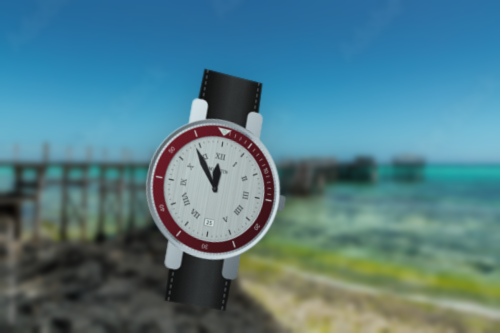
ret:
11:54
